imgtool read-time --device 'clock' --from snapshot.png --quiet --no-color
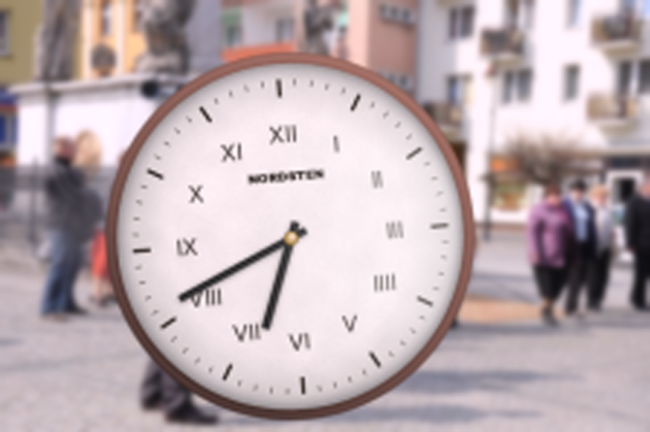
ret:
6:41
